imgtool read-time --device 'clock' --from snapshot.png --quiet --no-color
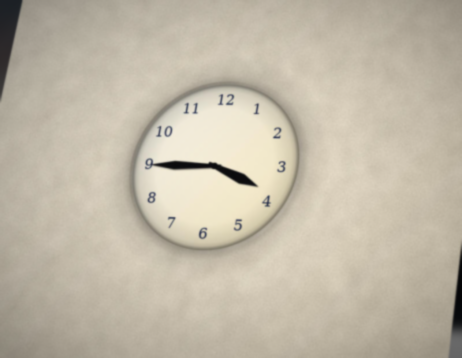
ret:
3:45
